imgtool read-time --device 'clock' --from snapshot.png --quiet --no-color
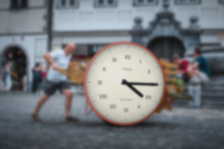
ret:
4:15
